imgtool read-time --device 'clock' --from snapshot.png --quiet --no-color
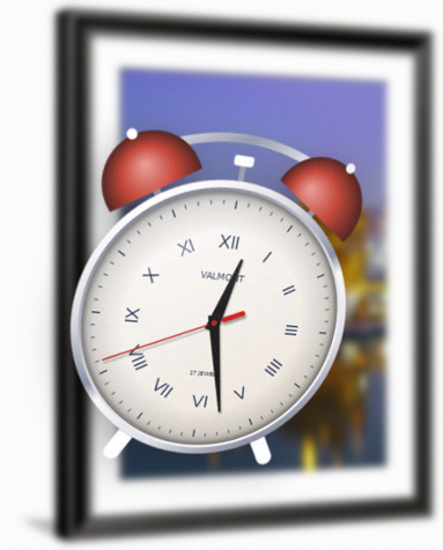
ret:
12:27:41
